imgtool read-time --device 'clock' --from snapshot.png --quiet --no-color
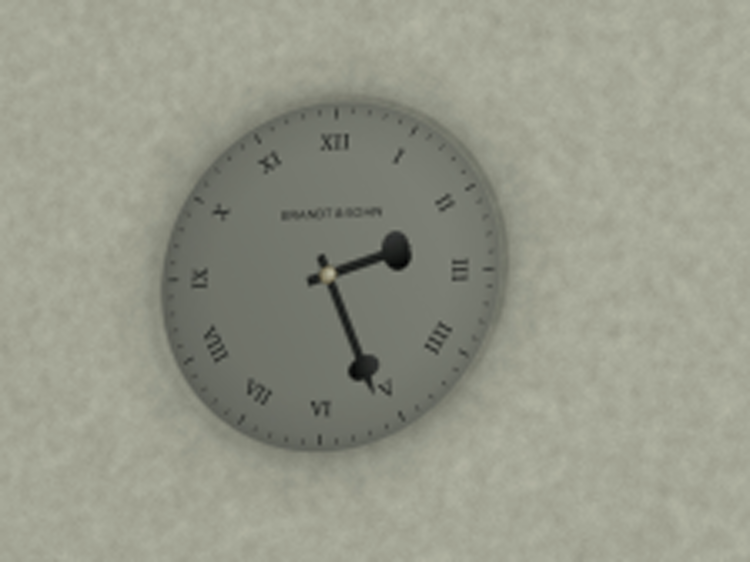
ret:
2:26
